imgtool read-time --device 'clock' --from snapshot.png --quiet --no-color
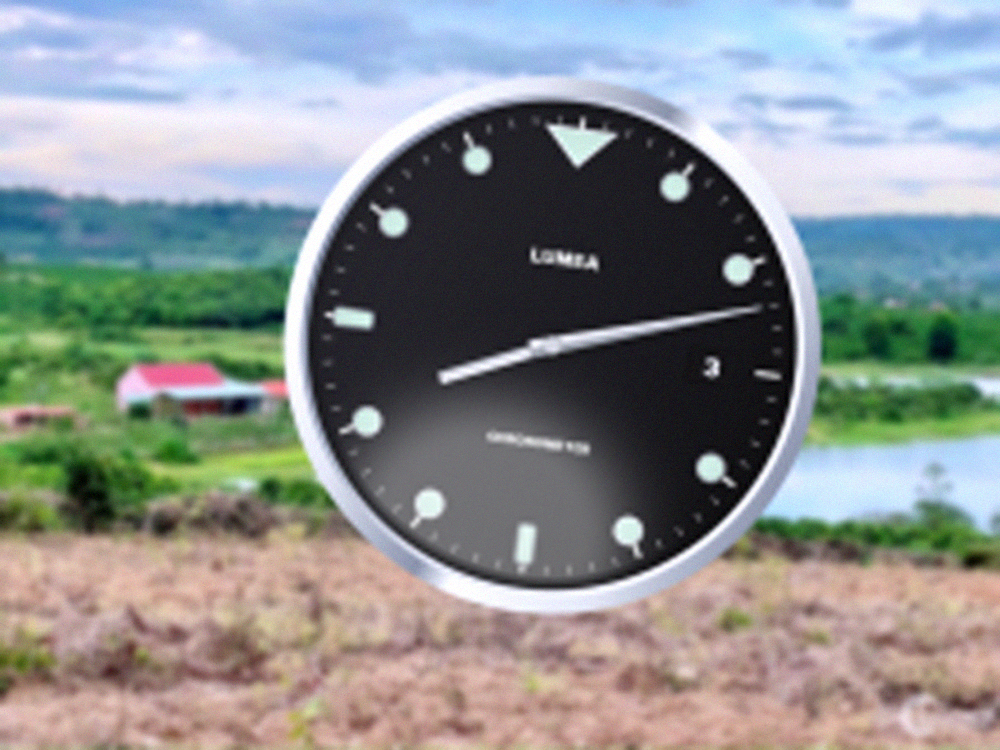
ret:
8:12
